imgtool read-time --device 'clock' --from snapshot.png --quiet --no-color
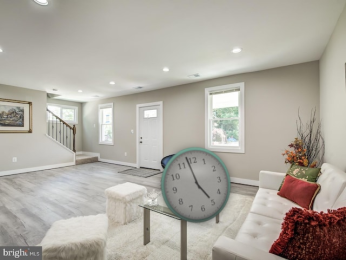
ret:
4:58
